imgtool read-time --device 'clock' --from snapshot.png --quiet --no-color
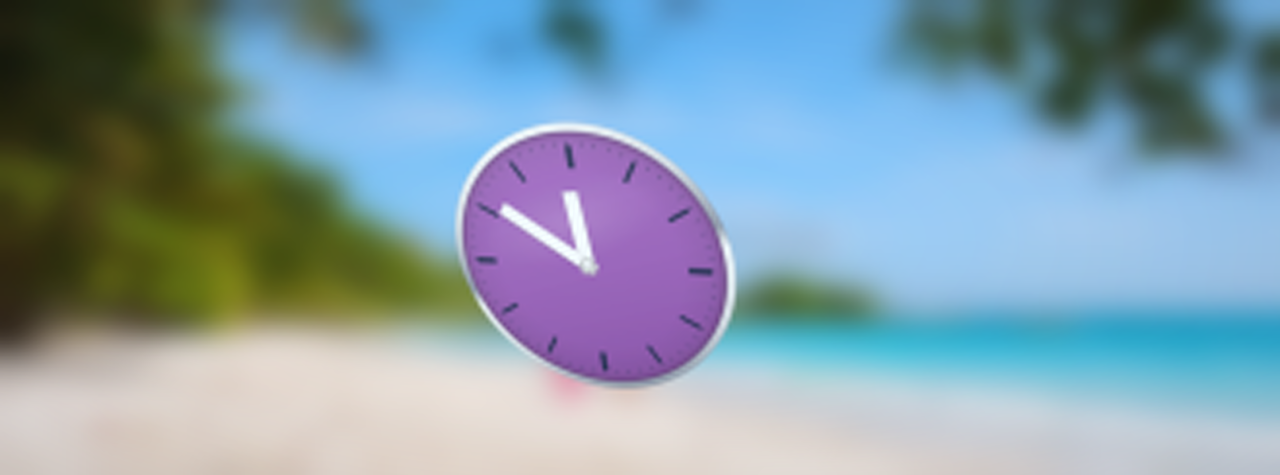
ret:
11:51
